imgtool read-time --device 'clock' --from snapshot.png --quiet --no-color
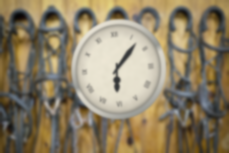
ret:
6:07
